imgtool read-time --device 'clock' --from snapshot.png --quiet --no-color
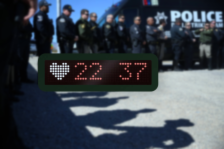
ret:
22:37
